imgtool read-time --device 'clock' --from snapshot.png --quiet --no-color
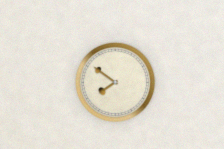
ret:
7:51
